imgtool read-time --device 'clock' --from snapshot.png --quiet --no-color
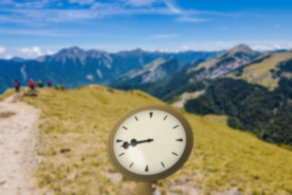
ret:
8:43
